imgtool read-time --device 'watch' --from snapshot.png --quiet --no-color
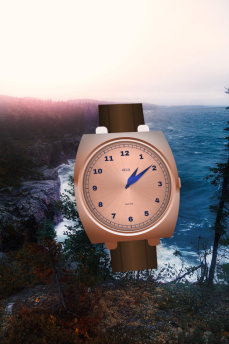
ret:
1:09
